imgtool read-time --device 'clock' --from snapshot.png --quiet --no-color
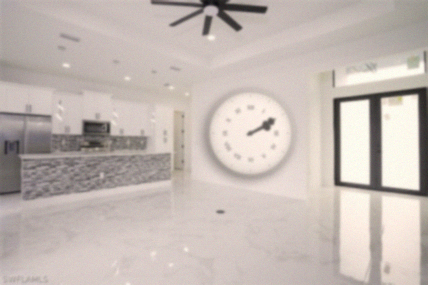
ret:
2:10
